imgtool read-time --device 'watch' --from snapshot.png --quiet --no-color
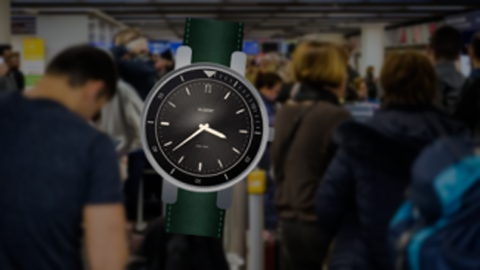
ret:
3:38
